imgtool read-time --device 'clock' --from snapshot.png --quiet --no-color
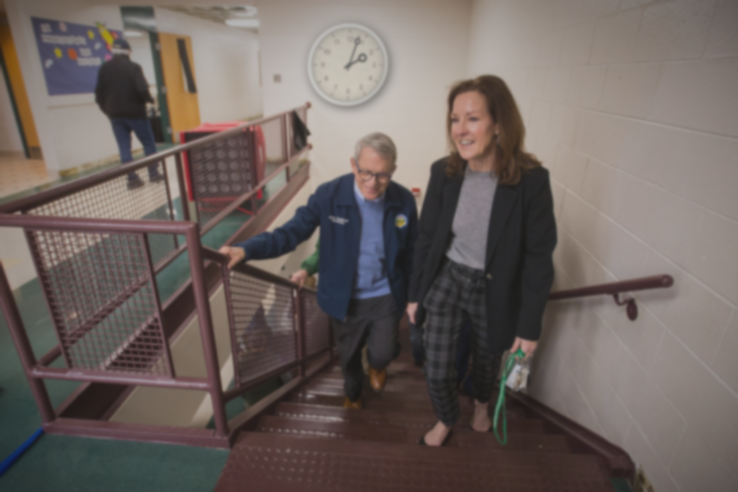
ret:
2:03
